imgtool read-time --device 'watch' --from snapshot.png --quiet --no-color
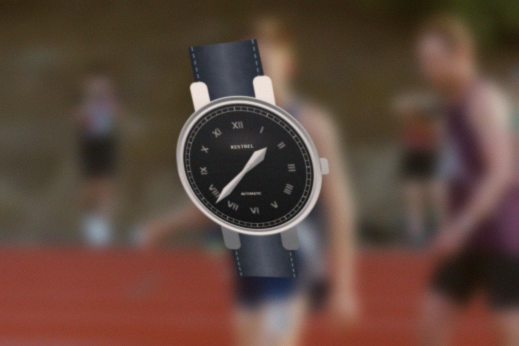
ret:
1:38
